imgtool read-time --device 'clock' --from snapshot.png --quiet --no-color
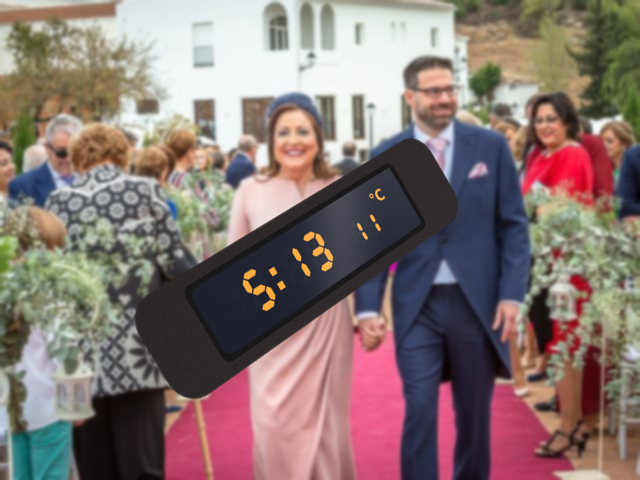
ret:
5:13
